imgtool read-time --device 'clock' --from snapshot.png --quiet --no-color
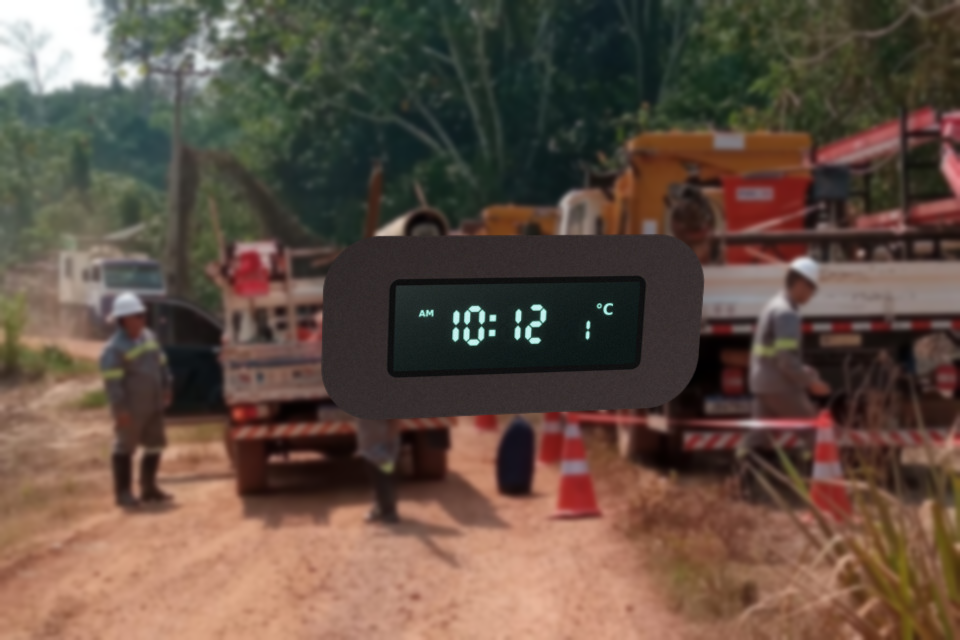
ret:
10:12
